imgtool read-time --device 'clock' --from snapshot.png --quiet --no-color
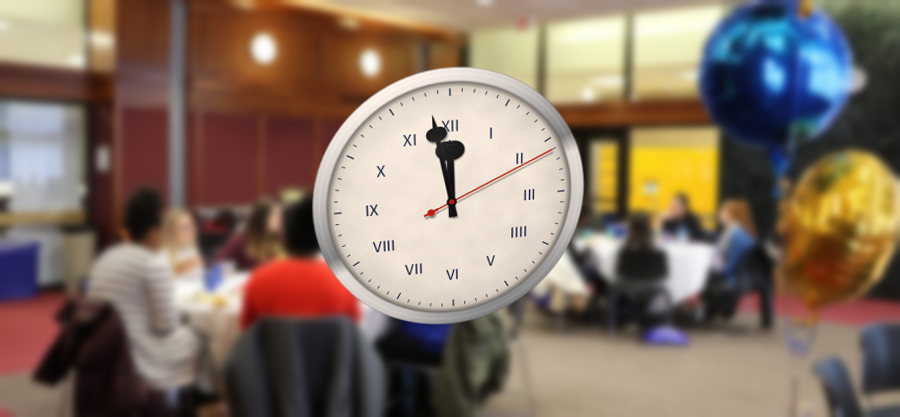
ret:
11:58:11
